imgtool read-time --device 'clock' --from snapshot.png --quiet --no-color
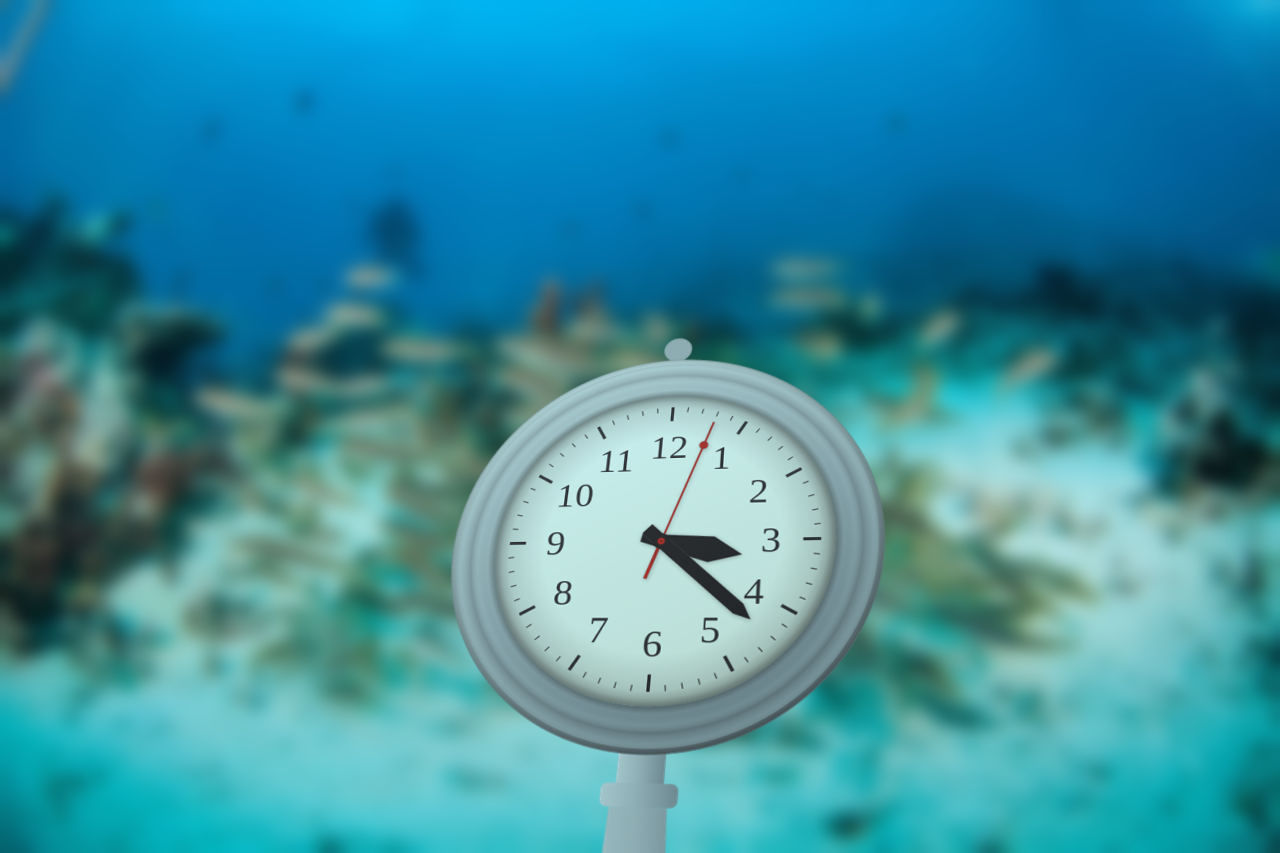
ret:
3:22:03
